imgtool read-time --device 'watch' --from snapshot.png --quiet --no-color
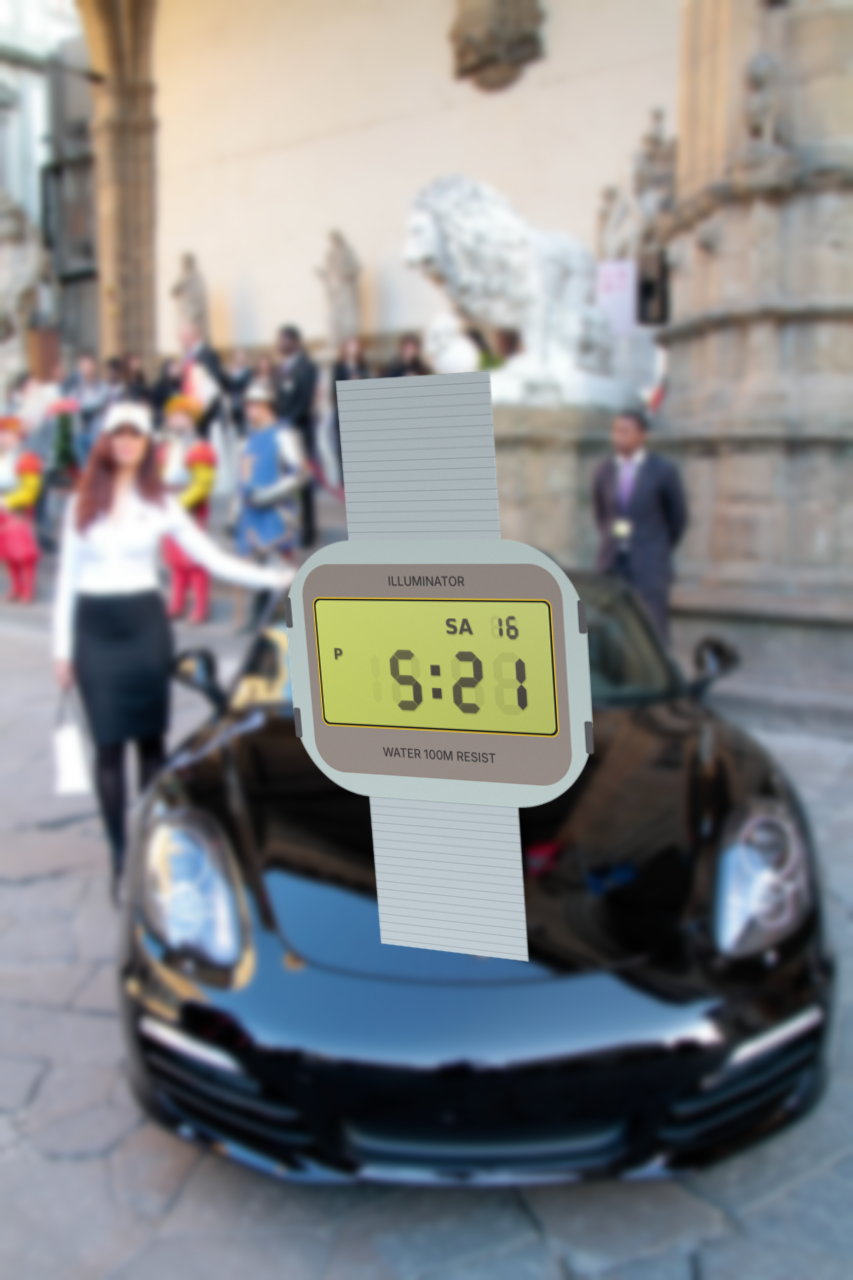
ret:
5:21
